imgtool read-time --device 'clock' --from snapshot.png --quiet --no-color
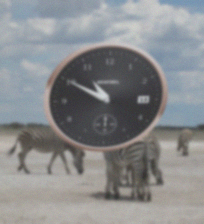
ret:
10:50
